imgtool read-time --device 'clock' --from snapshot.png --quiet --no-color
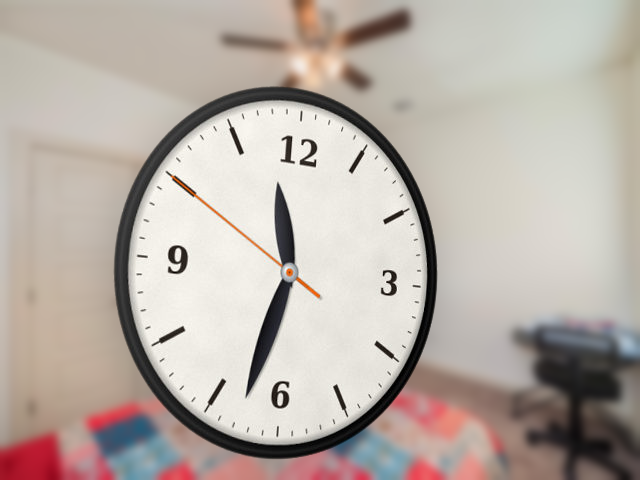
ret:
11:32:50
